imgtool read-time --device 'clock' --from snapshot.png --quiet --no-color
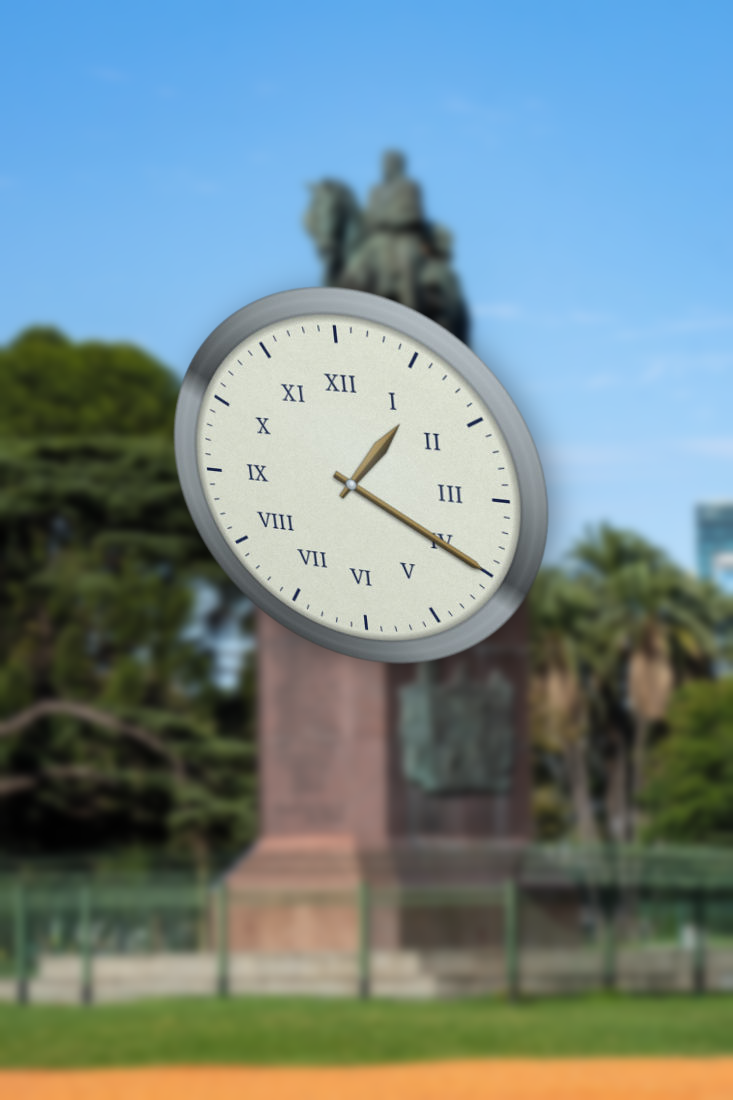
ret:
1:20
